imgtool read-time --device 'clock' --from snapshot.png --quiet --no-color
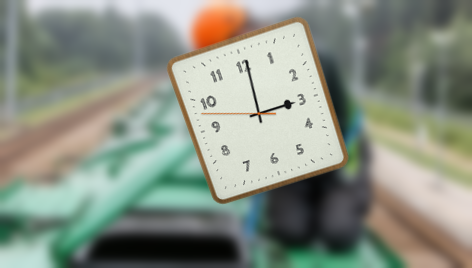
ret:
3:00:48
